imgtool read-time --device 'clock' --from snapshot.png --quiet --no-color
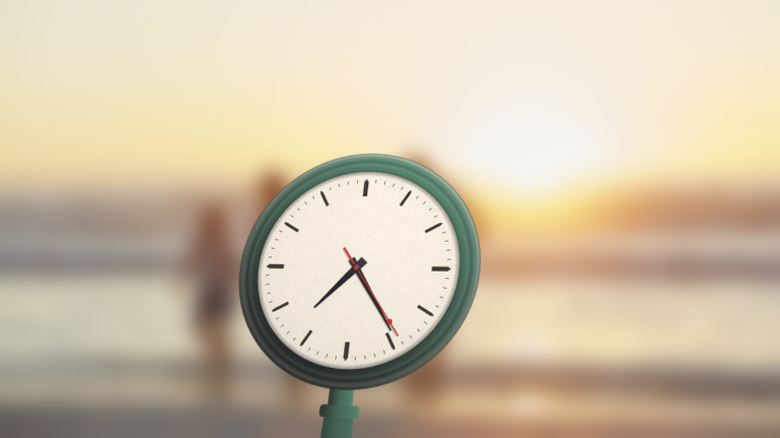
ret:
7:24:24
